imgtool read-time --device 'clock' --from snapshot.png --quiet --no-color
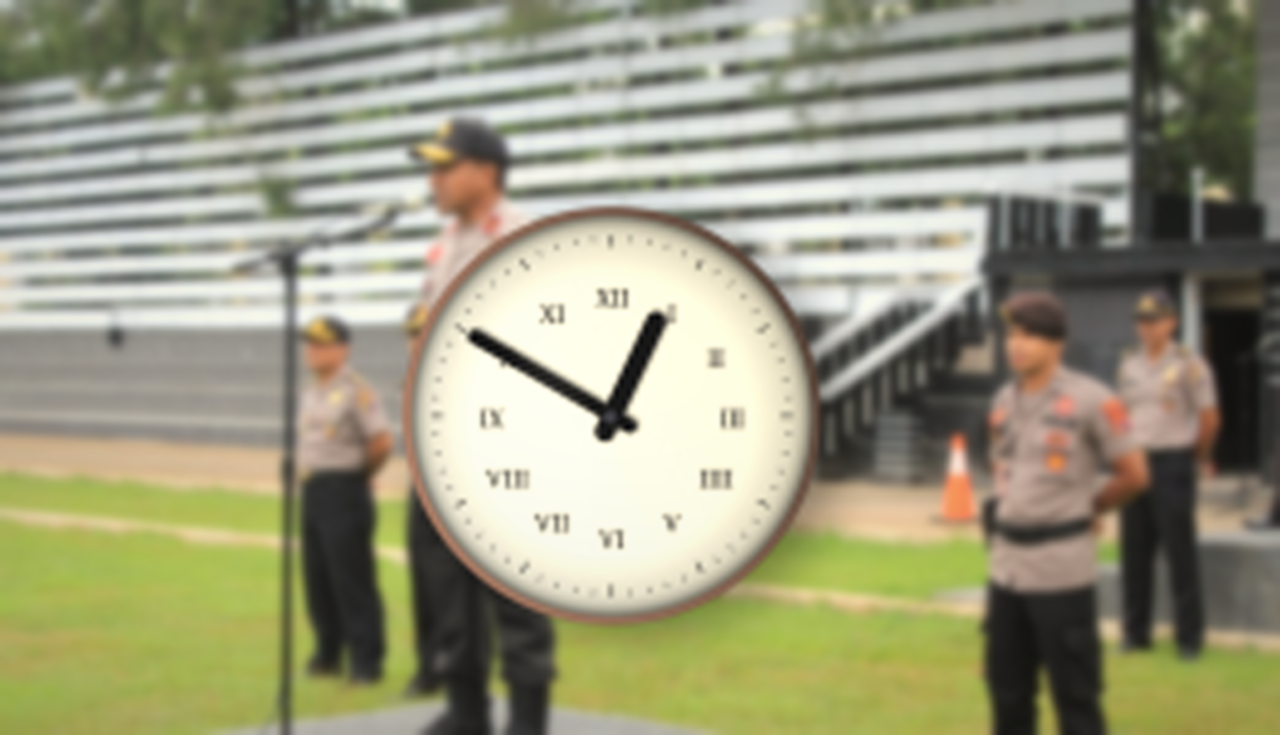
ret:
12:50
